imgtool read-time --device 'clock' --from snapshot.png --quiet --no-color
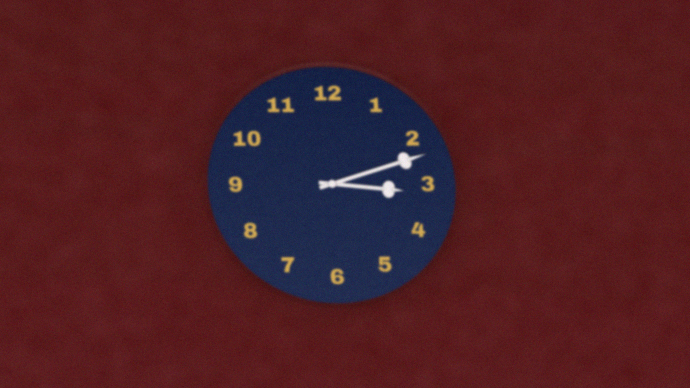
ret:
3:12
